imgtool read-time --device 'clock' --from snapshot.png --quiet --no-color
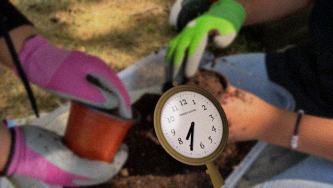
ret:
7:35
